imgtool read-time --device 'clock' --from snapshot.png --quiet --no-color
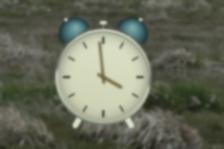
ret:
3:59
